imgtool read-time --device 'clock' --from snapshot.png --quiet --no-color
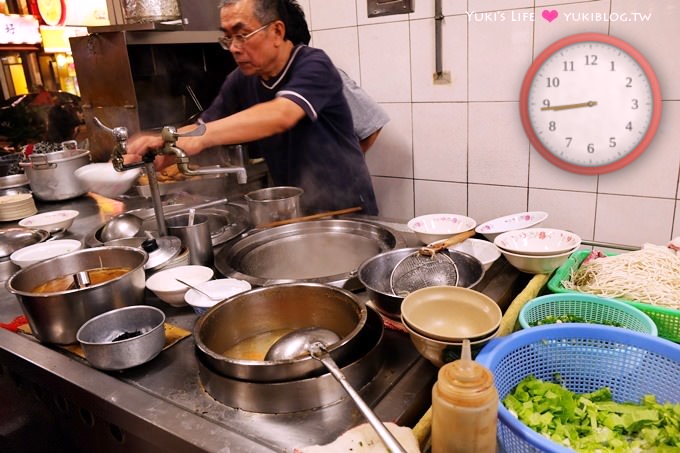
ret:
8:44
